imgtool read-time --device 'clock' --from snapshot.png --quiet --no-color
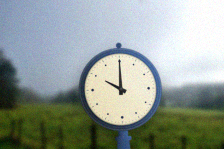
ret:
10:00
